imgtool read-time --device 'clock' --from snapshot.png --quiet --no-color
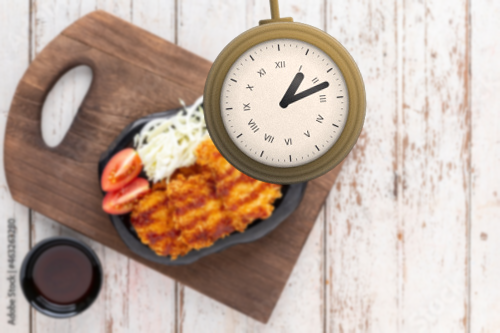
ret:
1:12
